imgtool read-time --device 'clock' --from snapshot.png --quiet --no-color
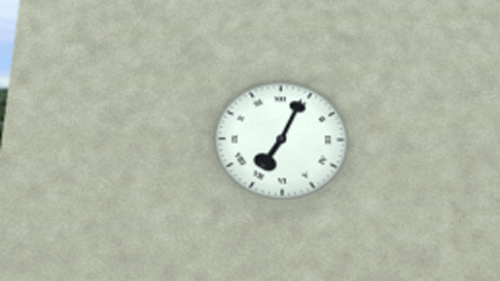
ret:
7:04
